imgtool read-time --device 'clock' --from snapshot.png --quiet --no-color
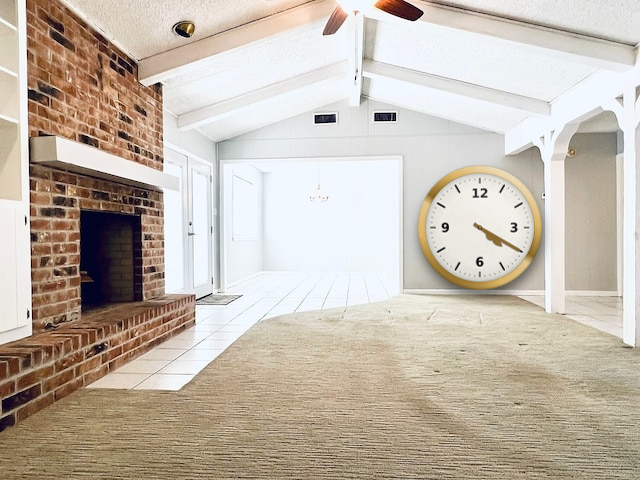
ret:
4:20
